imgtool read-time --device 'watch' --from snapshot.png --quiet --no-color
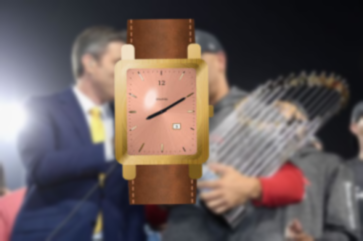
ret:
8:10
